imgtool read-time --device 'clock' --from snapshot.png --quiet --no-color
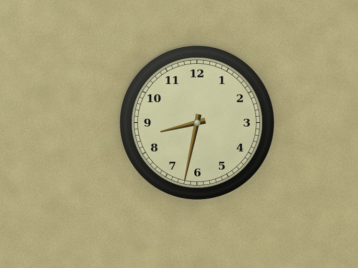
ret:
8:32
